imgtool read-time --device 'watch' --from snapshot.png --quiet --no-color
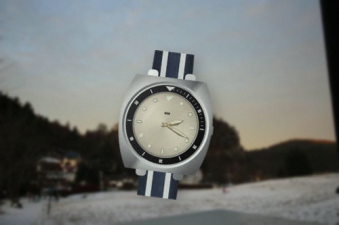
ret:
2:19
